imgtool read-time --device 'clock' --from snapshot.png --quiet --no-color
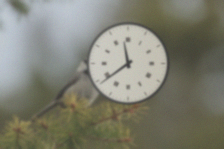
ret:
11:39
